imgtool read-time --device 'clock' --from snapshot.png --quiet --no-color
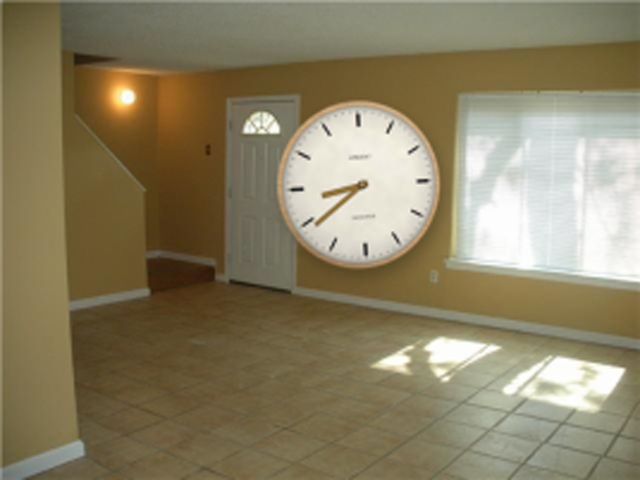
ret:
8:39
